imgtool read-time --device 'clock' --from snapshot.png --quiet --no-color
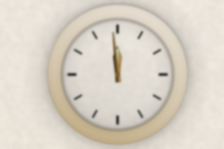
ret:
11:59
